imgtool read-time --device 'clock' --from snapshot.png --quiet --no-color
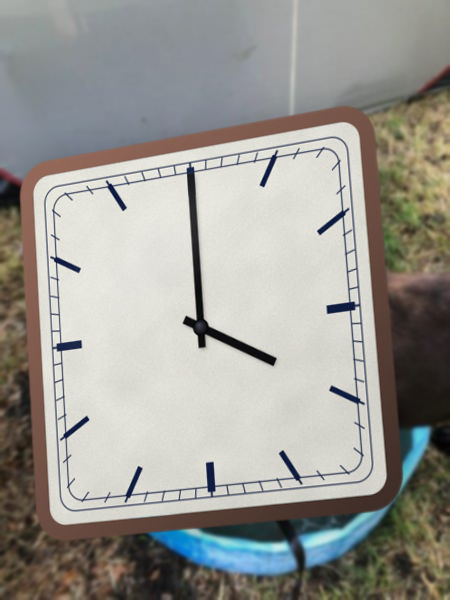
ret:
4:00
